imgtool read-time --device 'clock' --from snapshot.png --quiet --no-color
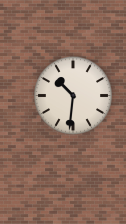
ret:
10:31
